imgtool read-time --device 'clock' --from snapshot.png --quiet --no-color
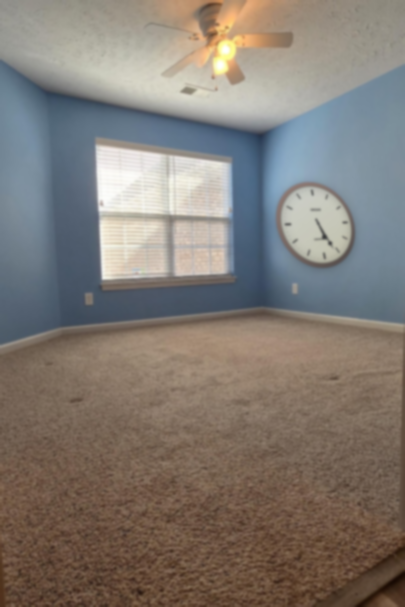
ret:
5:26
